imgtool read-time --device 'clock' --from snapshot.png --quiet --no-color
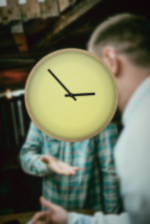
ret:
2:53
